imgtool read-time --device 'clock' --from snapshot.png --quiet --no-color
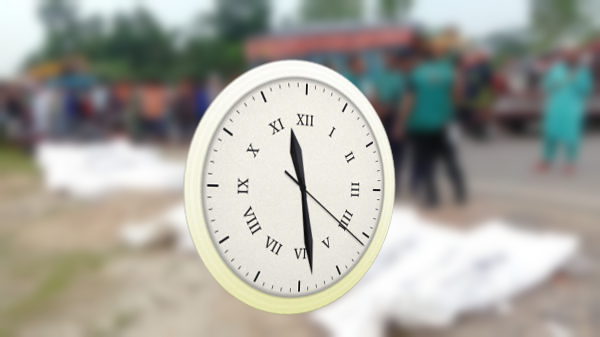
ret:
11:28:21
